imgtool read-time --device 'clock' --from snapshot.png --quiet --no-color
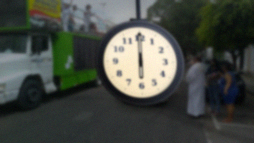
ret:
6:00
